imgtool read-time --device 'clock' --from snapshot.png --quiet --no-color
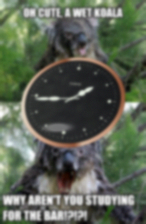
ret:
1:44
